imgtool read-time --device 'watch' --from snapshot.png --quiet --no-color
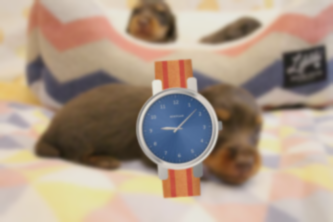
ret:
9:08
